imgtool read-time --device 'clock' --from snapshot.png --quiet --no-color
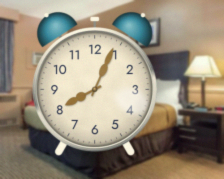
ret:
8:04
